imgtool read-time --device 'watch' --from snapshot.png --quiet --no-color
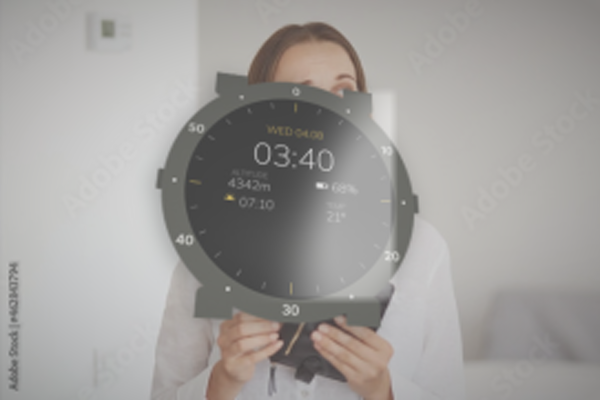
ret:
3:40
